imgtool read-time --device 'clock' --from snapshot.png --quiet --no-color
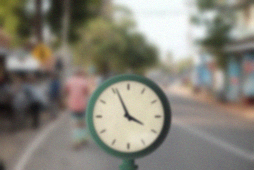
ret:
3:56
